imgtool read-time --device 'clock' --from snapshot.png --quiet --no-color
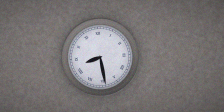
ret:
8:29
